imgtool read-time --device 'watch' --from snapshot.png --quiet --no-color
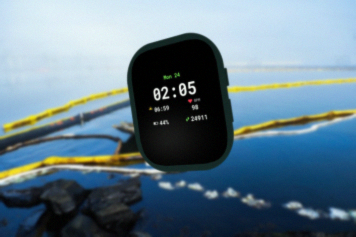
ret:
2:05
